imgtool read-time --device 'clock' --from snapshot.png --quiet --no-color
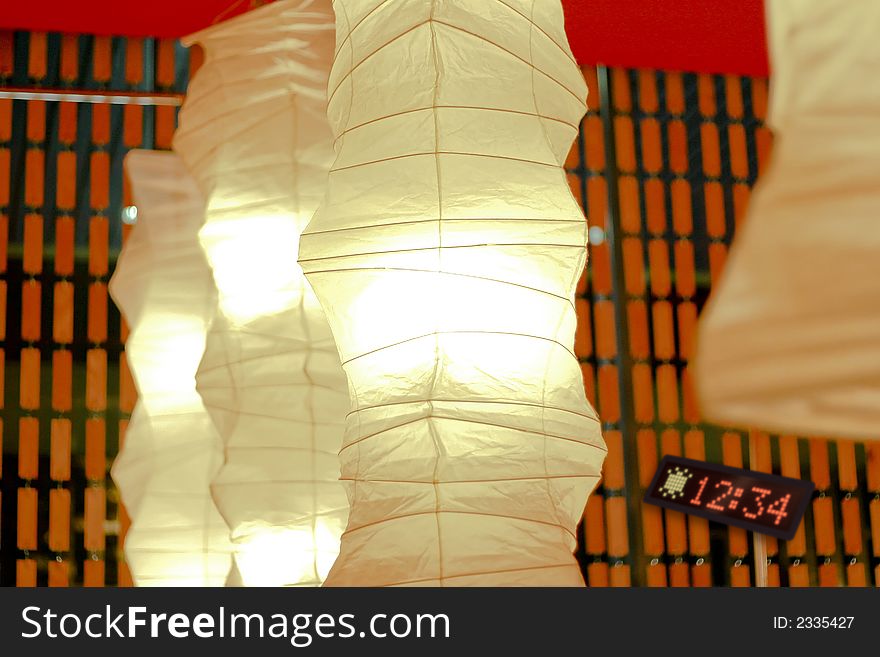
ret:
12:34
